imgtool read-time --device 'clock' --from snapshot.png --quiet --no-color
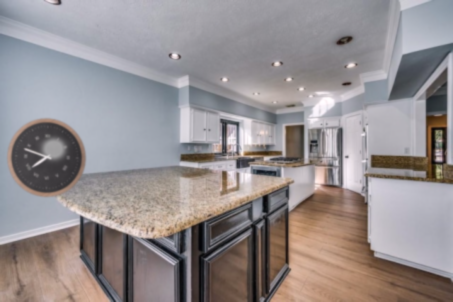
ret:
7:48
